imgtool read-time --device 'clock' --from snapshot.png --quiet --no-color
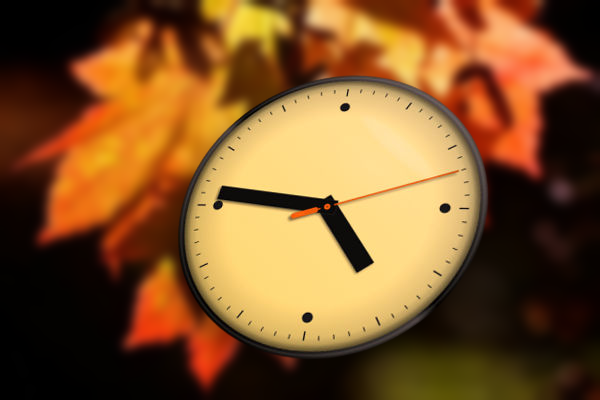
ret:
4:46:12
